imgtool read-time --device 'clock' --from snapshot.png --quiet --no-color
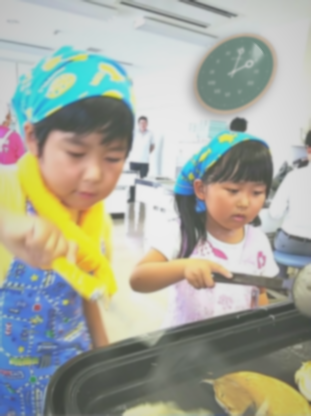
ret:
2:01
